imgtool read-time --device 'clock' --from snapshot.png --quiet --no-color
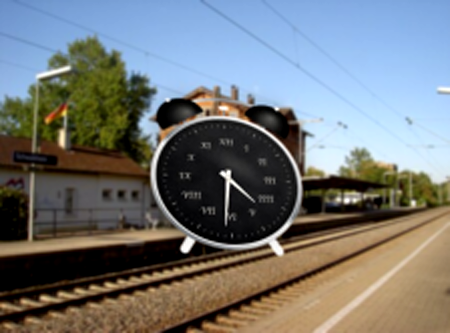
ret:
4:31
